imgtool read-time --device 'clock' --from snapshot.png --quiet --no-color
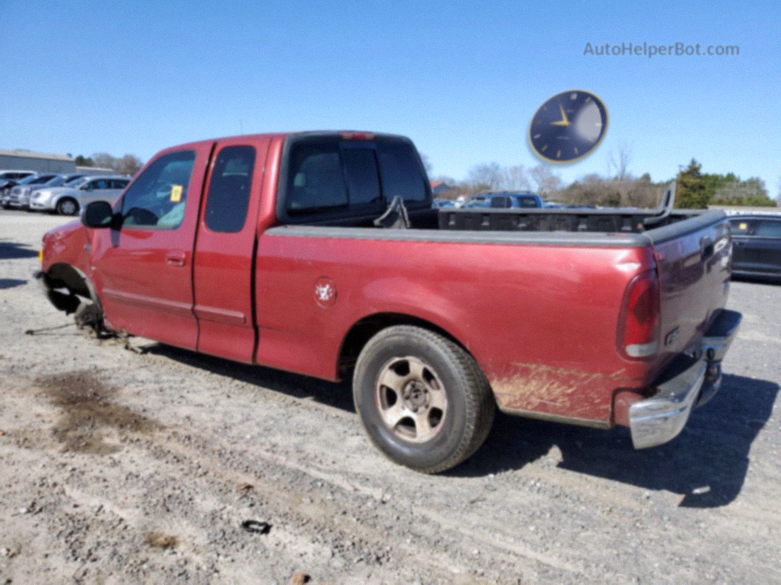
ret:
8:55
